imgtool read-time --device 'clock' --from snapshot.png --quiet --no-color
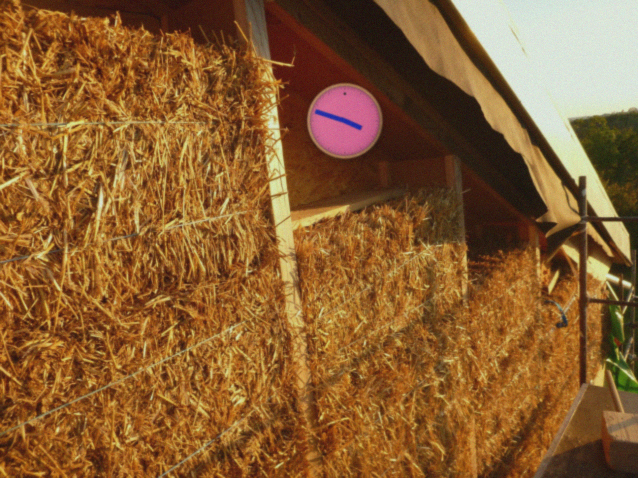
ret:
3:48
